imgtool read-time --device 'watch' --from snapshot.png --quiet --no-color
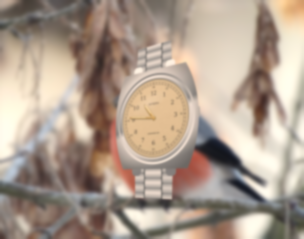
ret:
10:46
